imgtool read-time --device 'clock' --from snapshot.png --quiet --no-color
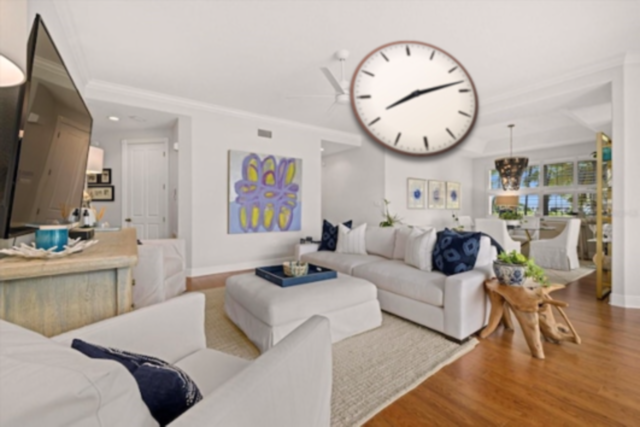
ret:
8:13
